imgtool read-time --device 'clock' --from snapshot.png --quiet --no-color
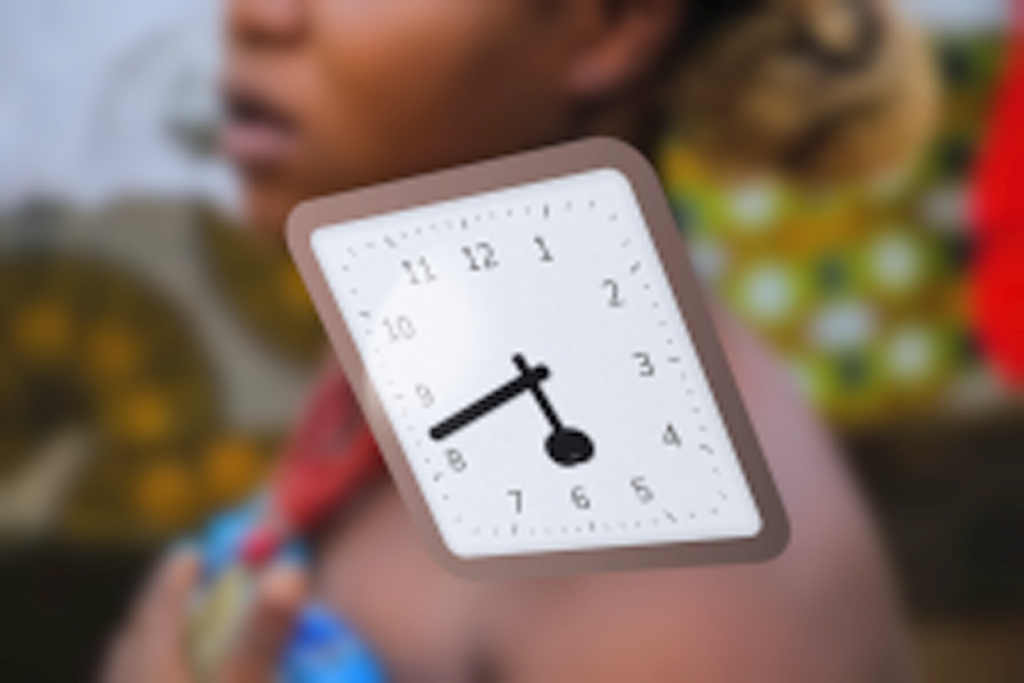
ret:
5:42
